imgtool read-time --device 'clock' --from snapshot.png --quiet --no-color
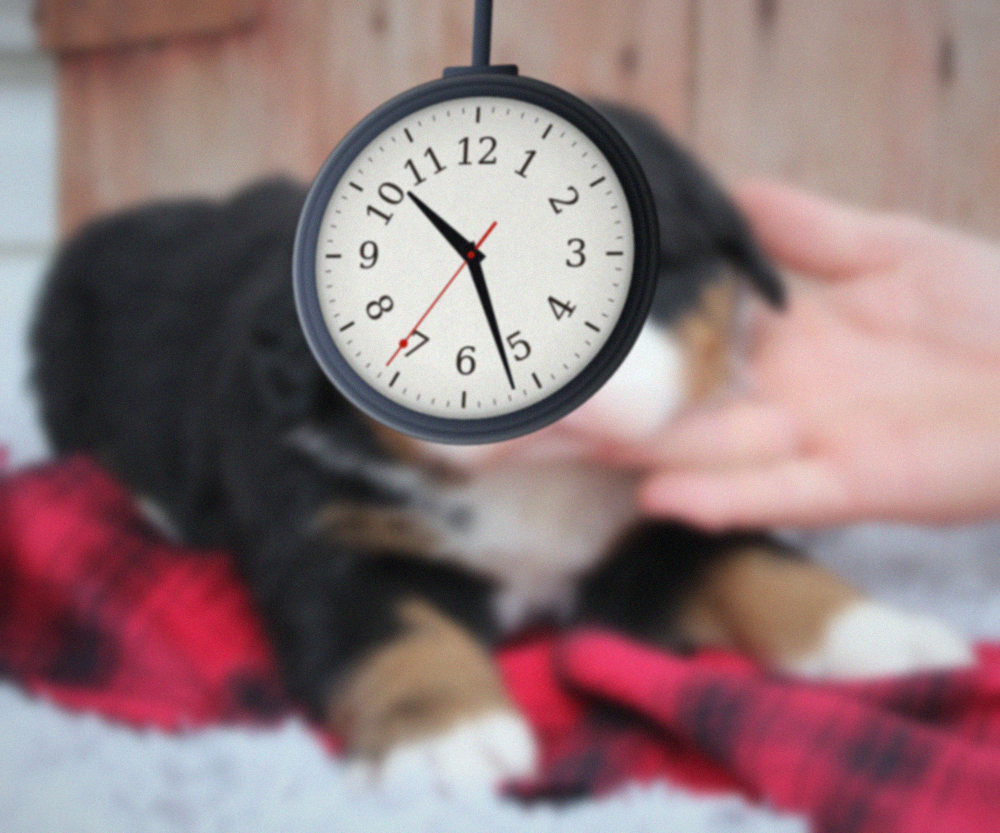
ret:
10:26:36
